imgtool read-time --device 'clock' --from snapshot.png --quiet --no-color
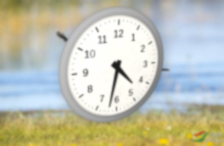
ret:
4:32
